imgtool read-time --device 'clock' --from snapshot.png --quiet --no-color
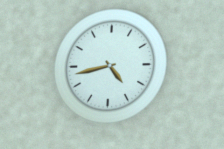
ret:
4:43
